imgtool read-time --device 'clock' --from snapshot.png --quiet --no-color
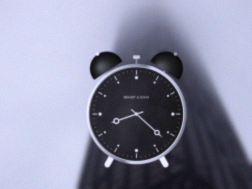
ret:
8:22
